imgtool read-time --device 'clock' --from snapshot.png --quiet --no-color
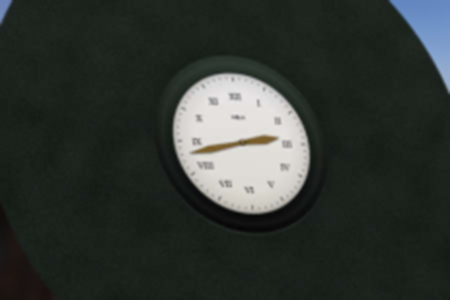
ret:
2:43
